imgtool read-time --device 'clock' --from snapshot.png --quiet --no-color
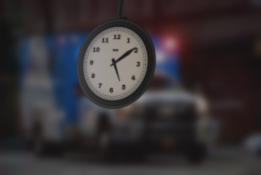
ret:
5:09
